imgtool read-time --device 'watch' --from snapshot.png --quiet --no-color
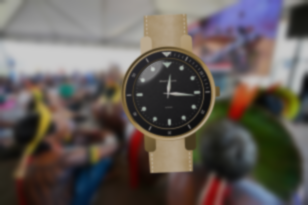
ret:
12:16
